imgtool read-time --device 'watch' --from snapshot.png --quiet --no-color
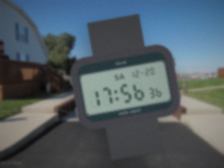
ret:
17:56
